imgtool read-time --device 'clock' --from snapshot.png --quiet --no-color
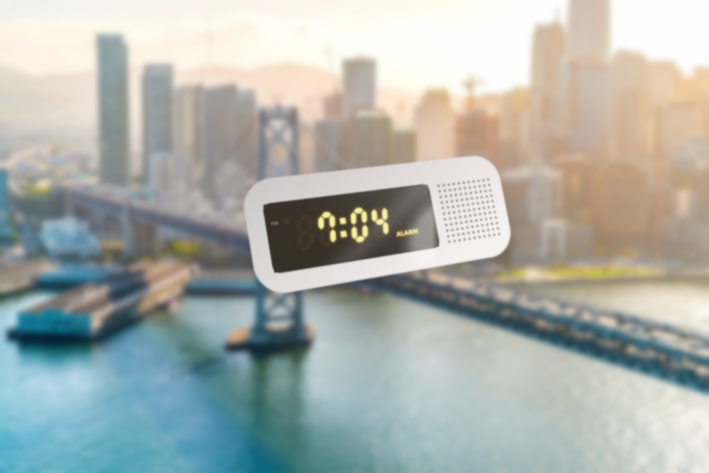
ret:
7:04
